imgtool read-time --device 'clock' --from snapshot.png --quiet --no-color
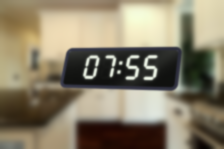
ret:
7:55
